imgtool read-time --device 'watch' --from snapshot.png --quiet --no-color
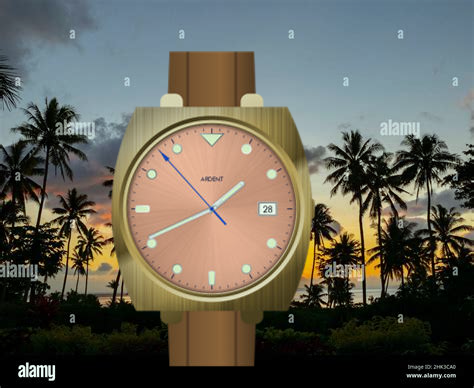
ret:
1:40:53
